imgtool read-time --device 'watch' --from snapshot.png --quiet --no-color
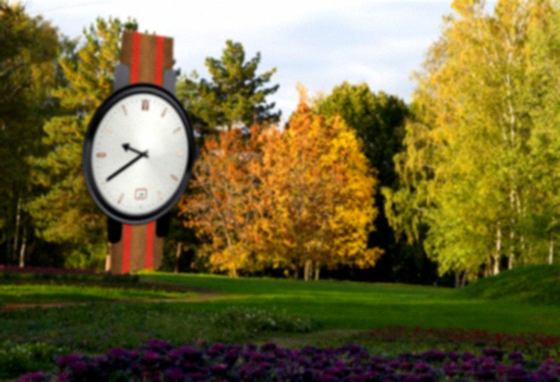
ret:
9:40
